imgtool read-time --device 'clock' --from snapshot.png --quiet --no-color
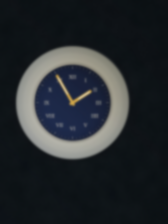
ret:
1:55
